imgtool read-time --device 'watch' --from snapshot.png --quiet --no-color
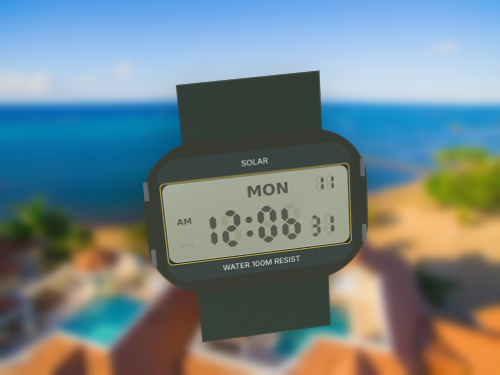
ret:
12:06:31
